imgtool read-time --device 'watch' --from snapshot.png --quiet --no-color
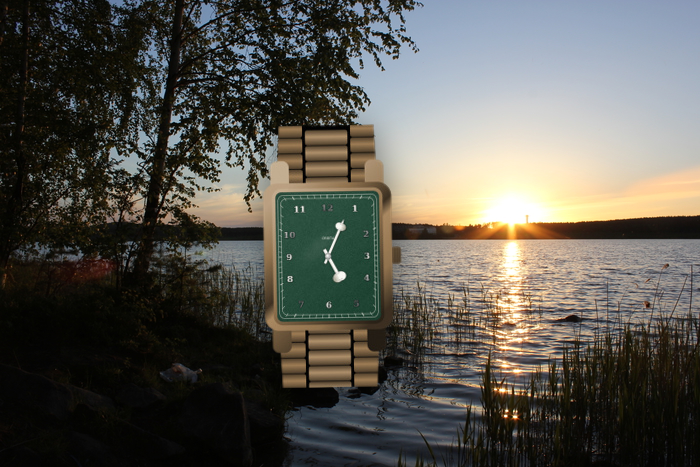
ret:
5:04
